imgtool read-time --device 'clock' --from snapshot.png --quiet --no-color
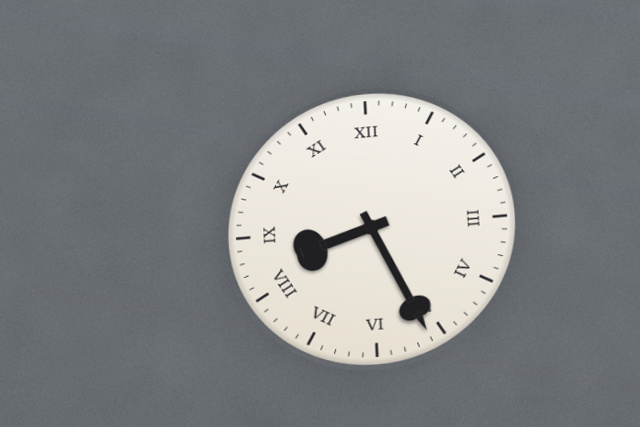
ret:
8:26
